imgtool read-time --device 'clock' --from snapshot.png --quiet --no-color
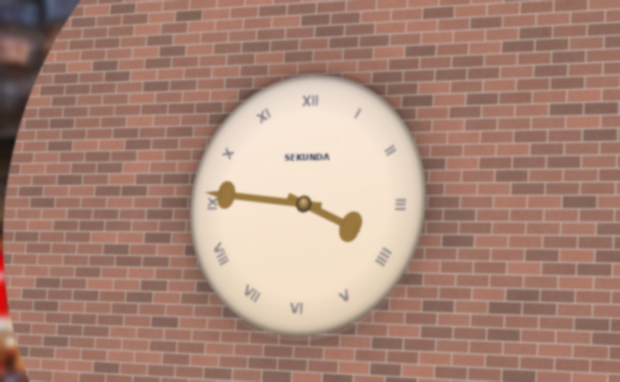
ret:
3:46
